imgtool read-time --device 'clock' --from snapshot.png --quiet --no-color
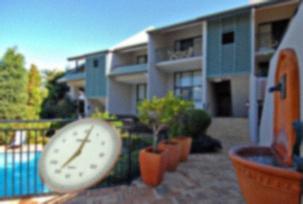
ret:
7:01
